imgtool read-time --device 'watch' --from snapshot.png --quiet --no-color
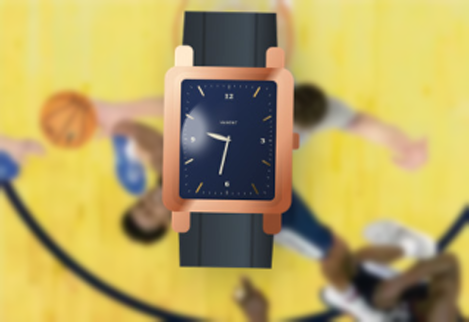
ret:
9:32
